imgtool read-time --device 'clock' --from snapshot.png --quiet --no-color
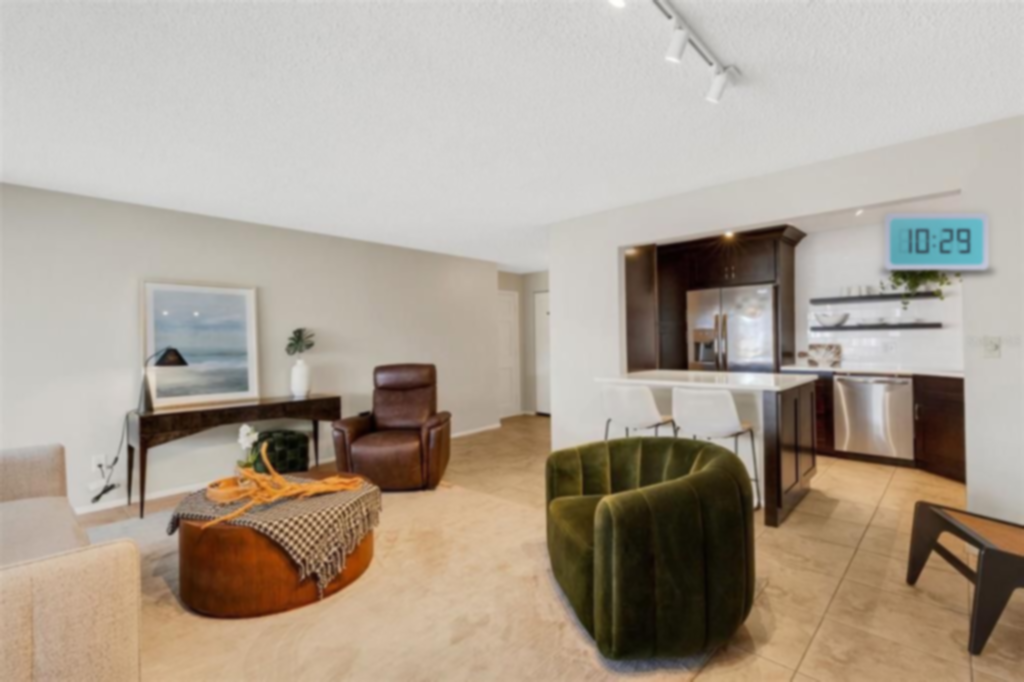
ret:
10:29
